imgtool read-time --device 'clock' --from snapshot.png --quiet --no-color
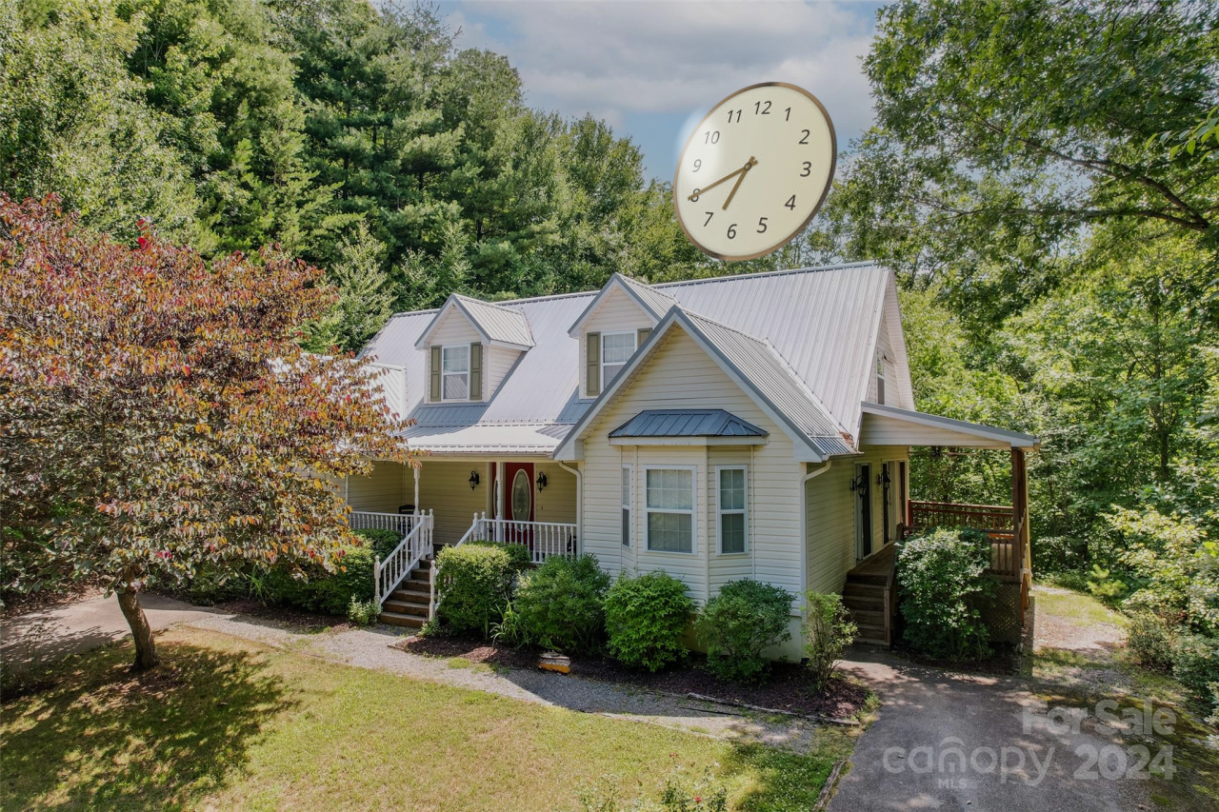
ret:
6:40
